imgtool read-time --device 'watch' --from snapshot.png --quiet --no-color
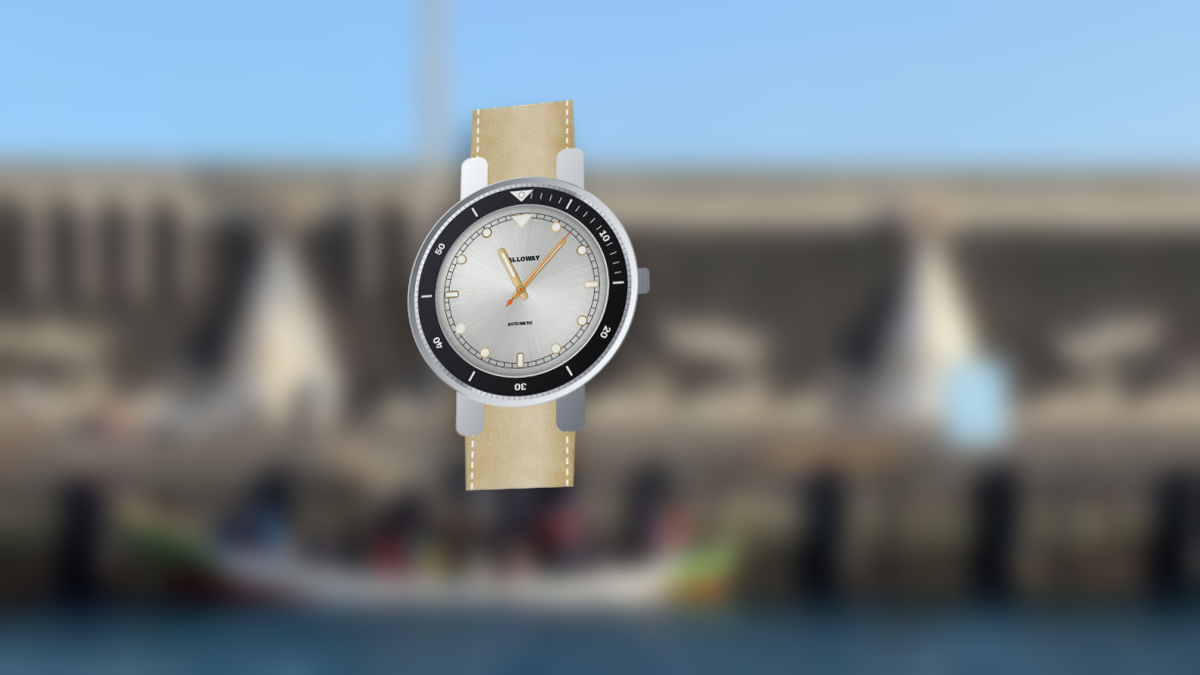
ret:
11:07:07
